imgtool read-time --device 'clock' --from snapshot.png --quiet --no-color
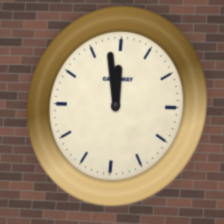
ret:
11:58
